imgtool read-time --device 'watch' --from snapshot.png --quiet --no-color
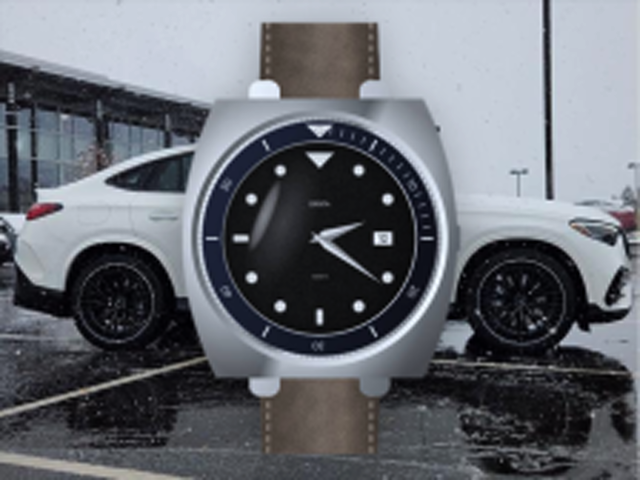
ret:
2:21
